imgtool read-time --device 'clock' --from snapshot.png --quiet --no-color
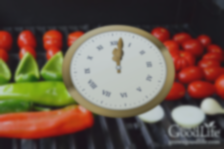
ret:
12:02
